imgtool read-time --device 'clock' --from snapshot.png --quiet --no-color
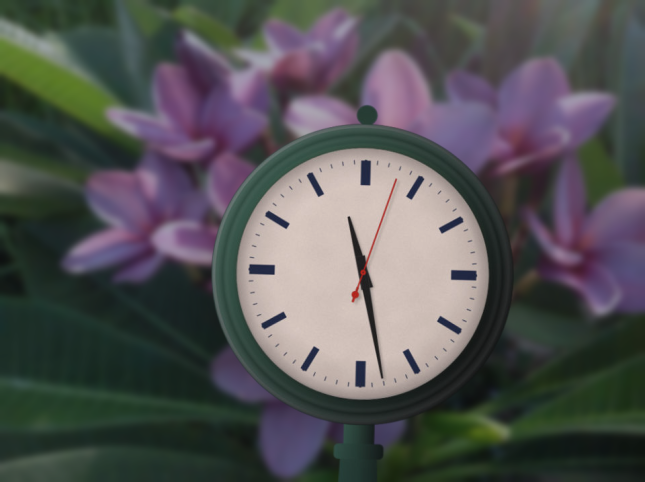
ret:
11:28:03
